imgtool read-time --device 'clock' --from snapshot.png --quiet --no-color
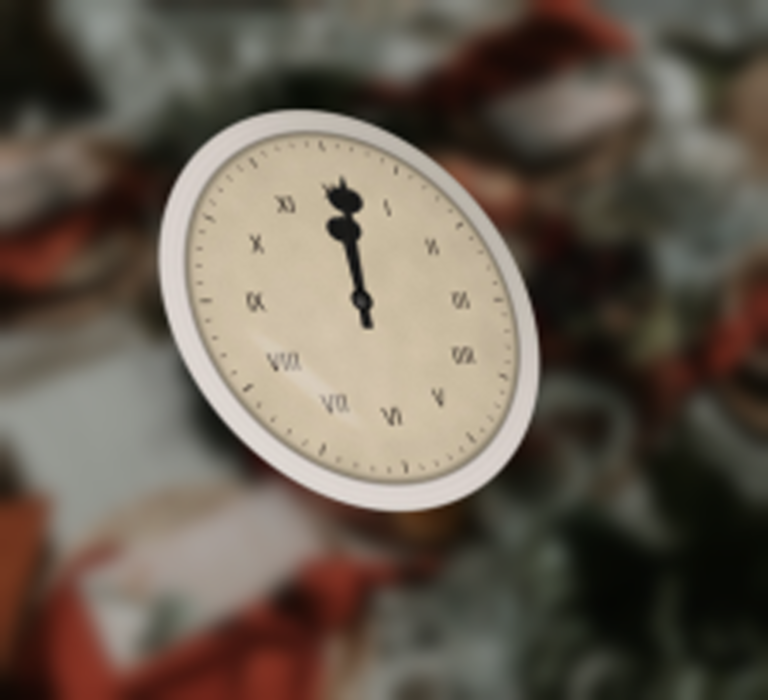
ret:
12:01
